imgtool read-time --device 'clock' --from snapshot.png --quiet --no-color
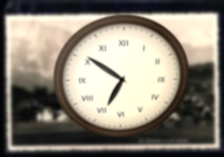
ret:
6:51
